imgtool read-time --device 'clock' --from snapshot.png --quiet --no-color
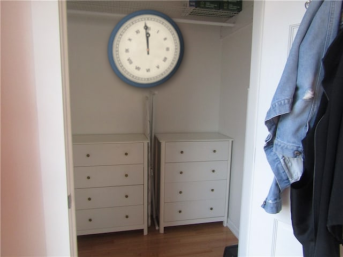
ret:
11:59
